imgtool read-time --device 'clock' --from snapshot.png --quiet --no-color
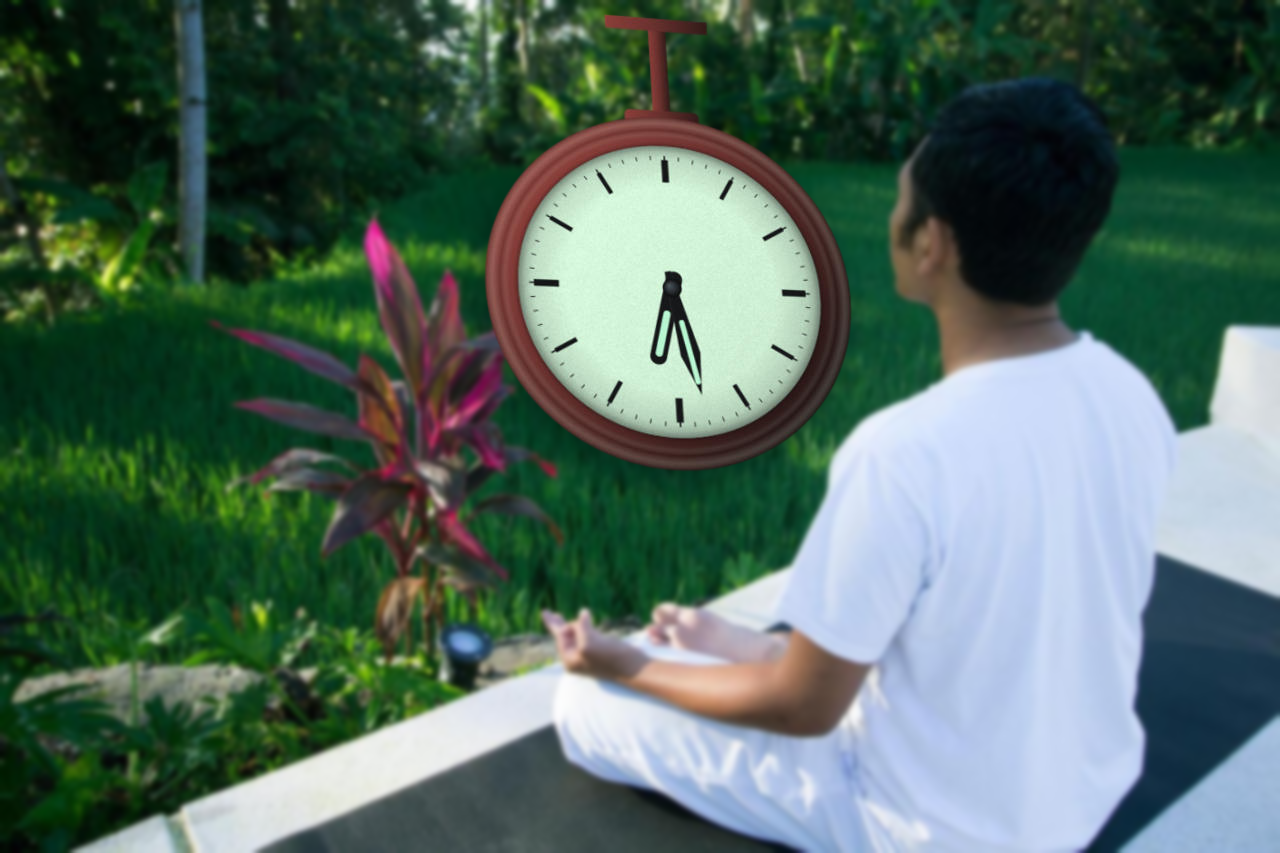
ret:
6:28
